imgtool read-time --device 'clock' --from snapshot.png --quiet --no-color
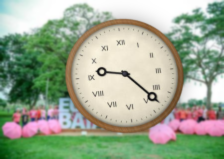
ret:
9:23
